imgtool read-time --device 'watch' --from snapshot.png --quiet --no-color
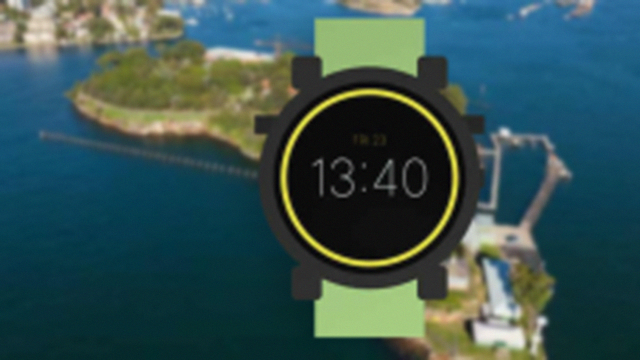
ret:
13:40
